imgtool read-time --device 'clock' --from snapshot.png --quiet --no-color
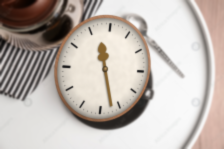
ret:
11:27
